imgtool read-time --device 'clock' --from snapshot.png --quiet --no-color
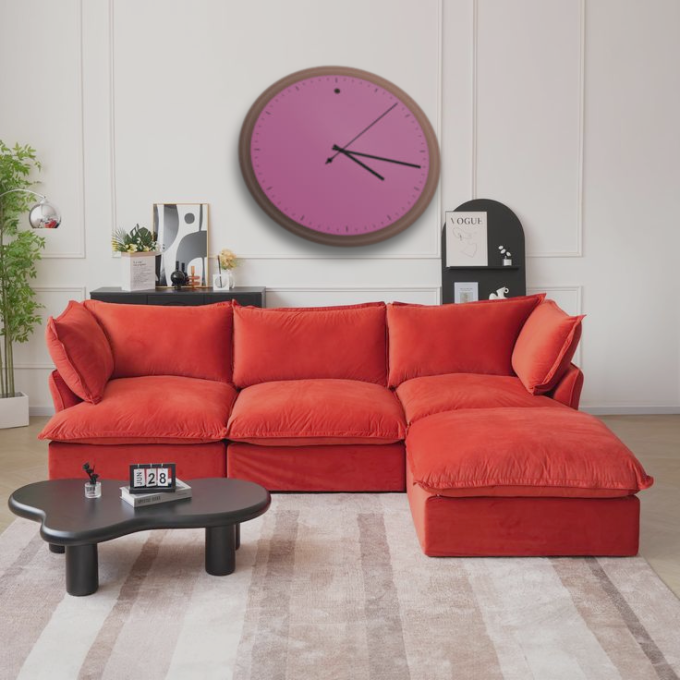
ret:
4:17:08
